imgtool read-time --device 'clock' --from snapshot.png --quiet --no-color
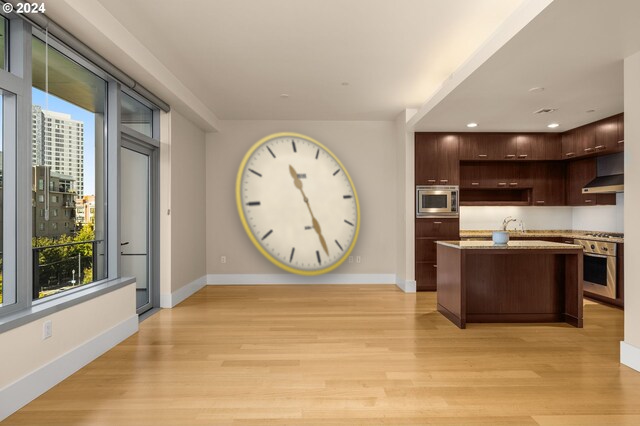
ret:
11:28
